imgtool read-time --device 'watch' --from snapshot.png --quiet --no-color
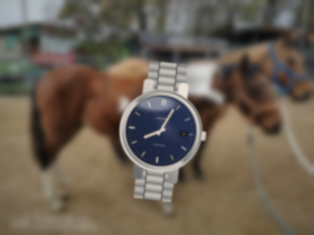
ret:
8:04
